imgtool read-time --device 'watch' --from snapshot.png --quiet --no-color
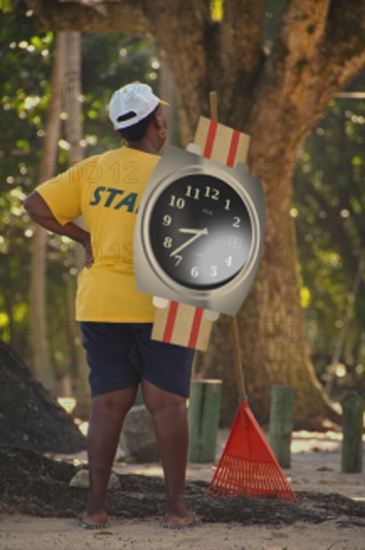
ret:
8:37
